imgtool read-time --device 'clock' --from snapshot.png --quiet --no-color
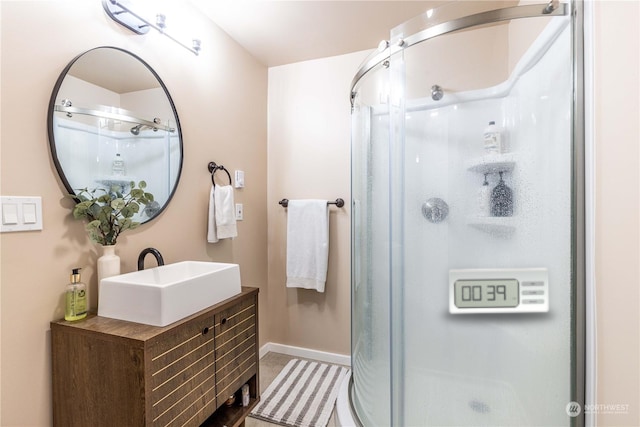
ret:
0:39
